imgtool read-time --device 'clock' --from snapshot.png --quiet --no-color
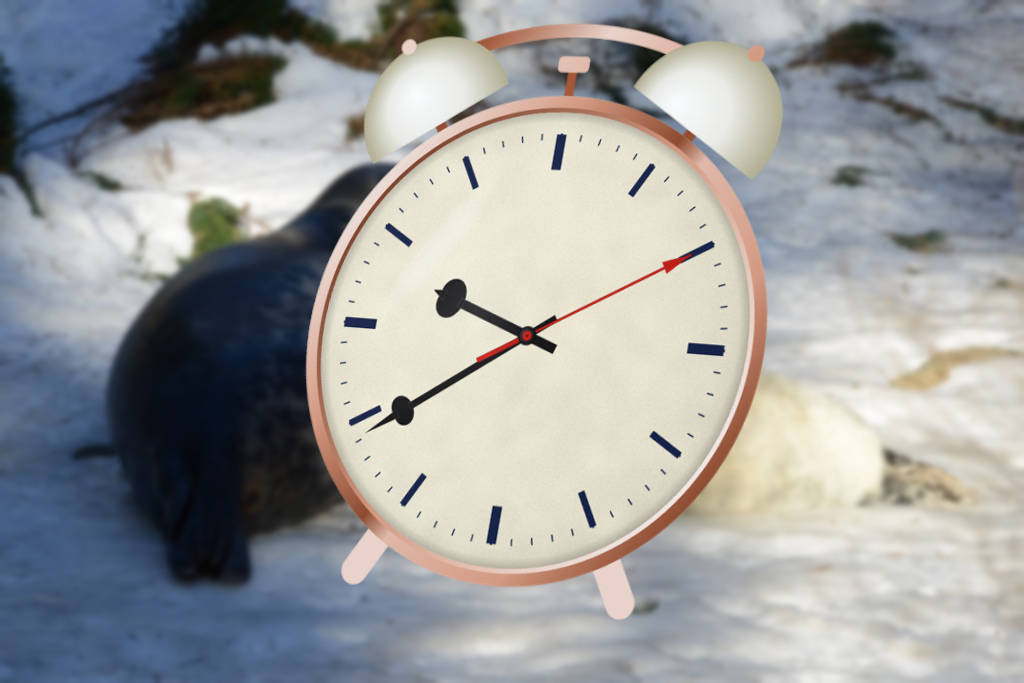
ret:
9:39:10
